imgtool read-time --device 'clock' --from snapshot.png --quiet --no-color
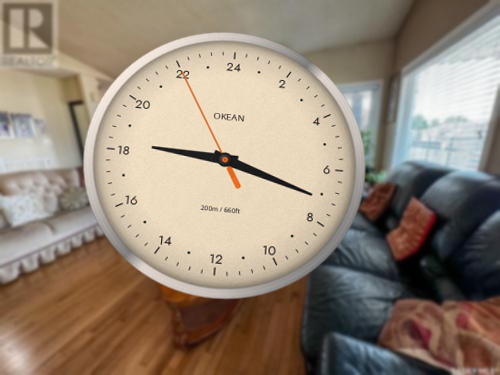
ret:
18:17:55
